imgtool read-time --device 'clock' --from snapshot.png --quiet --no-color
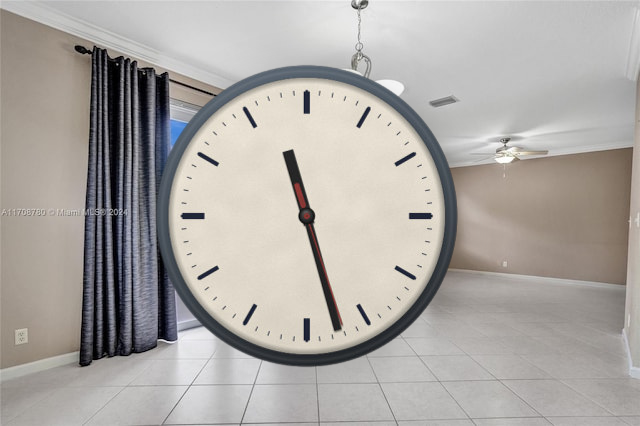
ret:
11:27:27
